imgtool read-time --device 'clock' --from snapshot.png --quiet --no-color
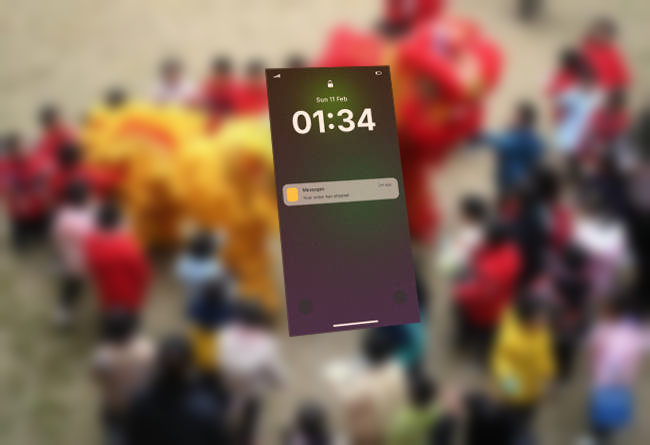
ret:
1:34
